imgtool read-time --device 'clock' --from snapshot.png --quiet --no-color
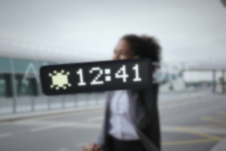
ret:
12:41
